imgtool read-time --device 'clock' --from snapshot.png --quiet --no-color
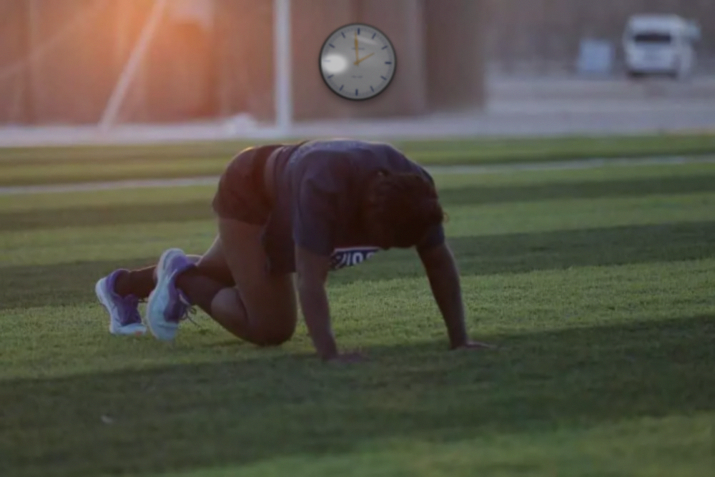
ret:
1:59
